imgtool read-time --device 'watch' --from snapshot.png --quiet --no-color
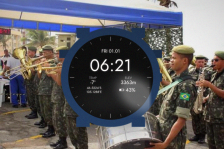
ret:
6:21
